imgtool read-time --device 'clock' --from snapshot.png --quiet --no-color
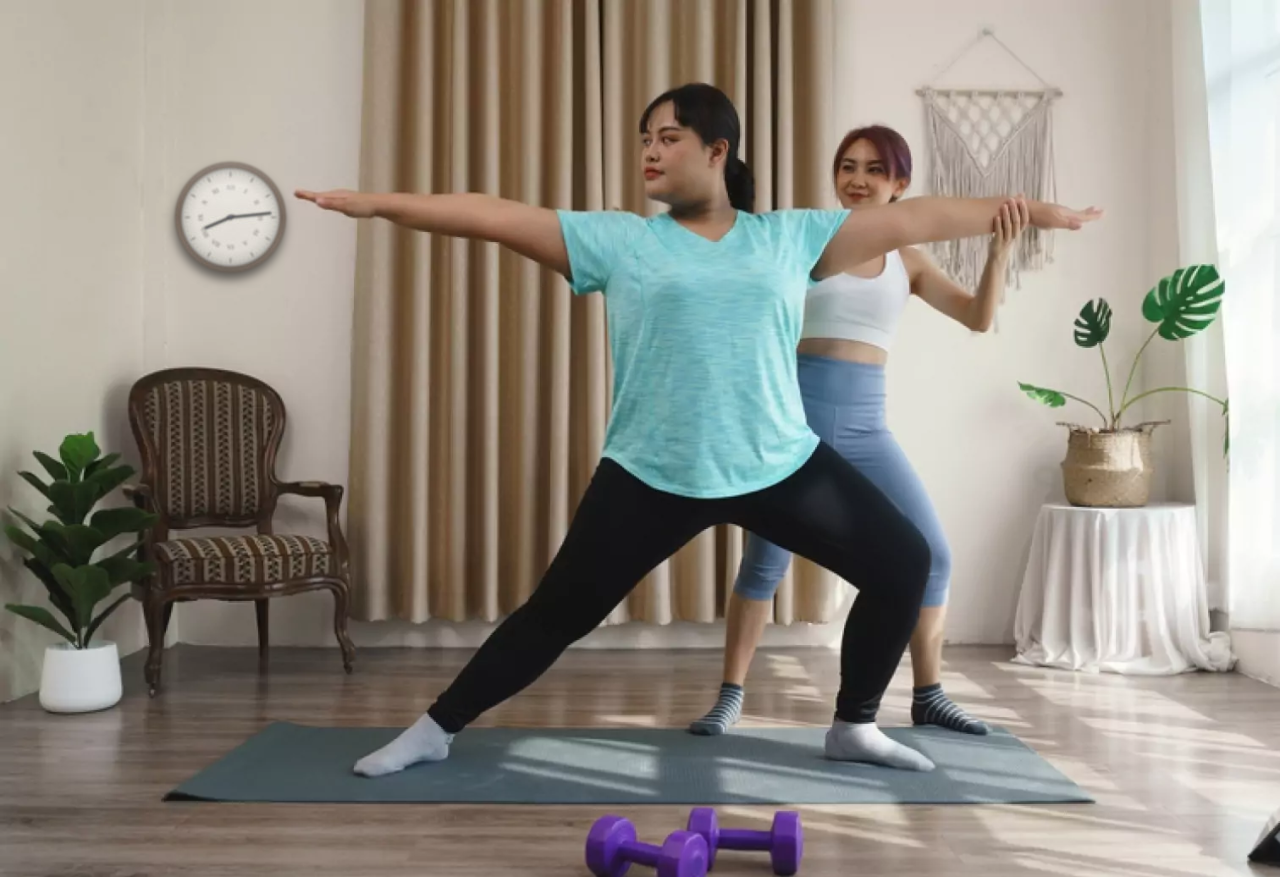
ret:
8:14
